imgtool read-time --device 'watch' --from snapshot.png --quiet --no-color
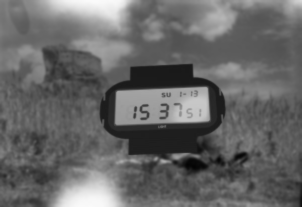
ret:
15:37:51
